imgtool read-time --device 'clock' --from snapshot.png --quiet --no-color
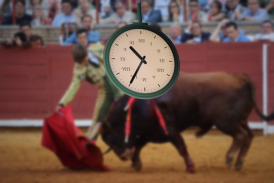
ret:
10:35
